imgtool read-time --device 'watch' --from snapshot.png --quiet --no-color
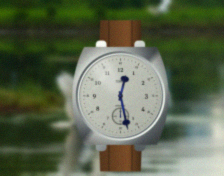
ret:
12:28
